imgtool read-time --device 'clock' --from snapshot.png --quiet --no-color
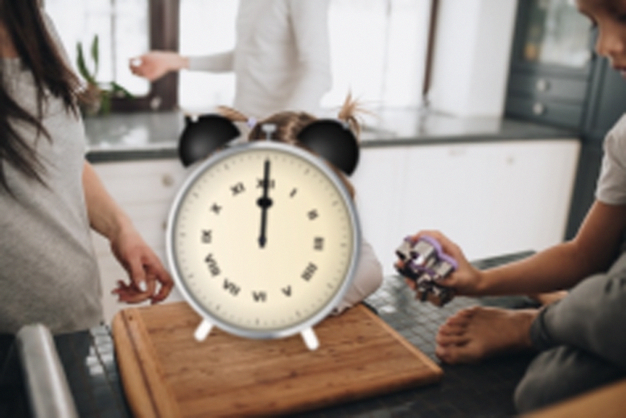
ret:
12:00
